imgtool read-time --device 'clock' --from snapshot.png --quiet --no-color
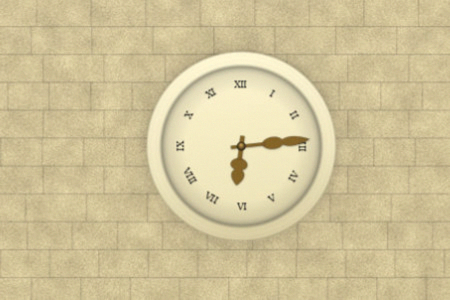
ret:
6:14
